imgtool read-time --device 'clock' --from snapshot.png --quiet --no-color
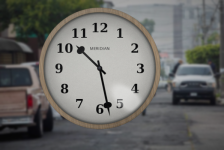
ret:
10:28
